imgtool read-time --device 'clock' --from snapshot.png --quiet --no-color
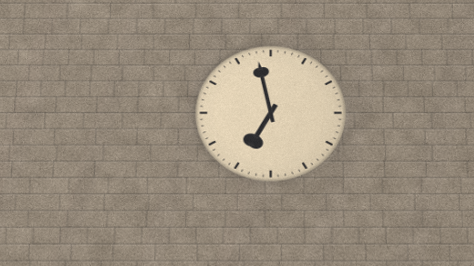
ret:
6:58
